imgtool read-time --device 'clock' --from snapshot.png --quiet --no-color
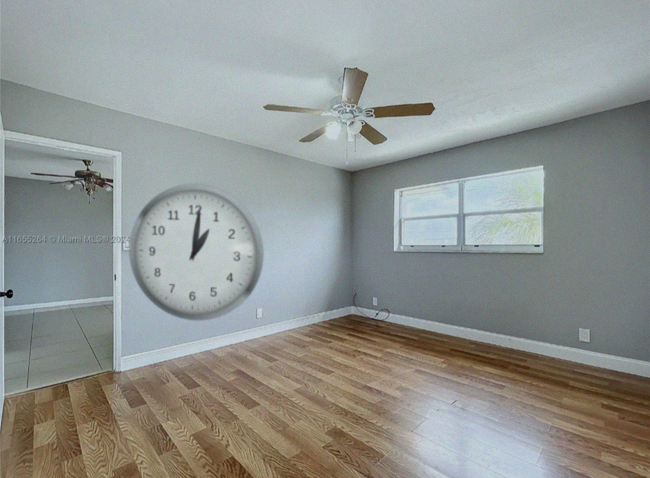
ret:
1:01
